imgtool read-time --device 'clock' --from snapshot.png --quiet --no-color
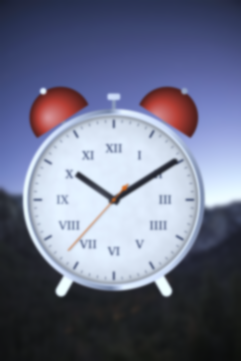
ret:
10:09:37
